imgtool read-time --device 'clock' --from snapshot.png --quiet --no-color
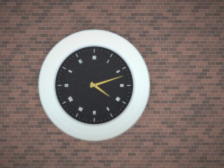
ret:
4:12
